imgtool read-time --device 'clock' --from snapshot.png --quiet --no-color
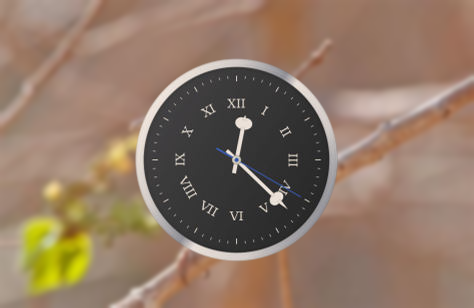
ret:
12:22:20
